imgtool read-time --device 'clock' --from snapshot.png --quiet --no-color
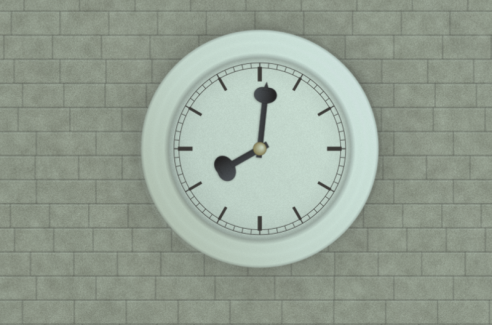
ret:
8:01
